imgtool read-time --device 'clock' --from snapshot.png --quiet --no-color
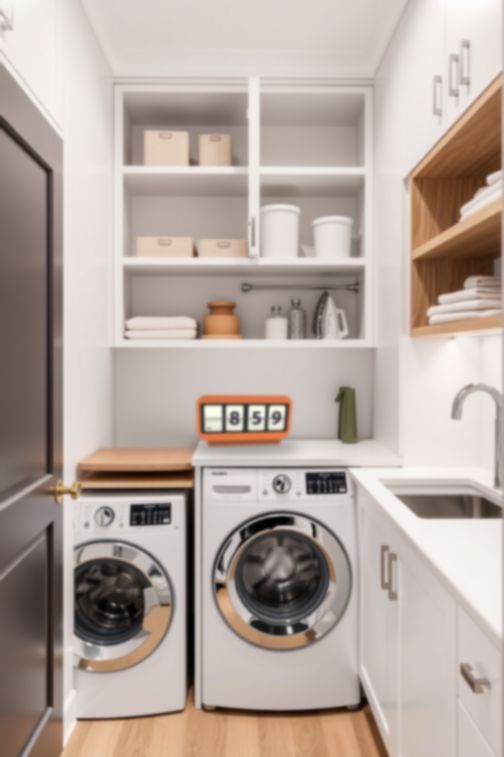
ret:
8:59
